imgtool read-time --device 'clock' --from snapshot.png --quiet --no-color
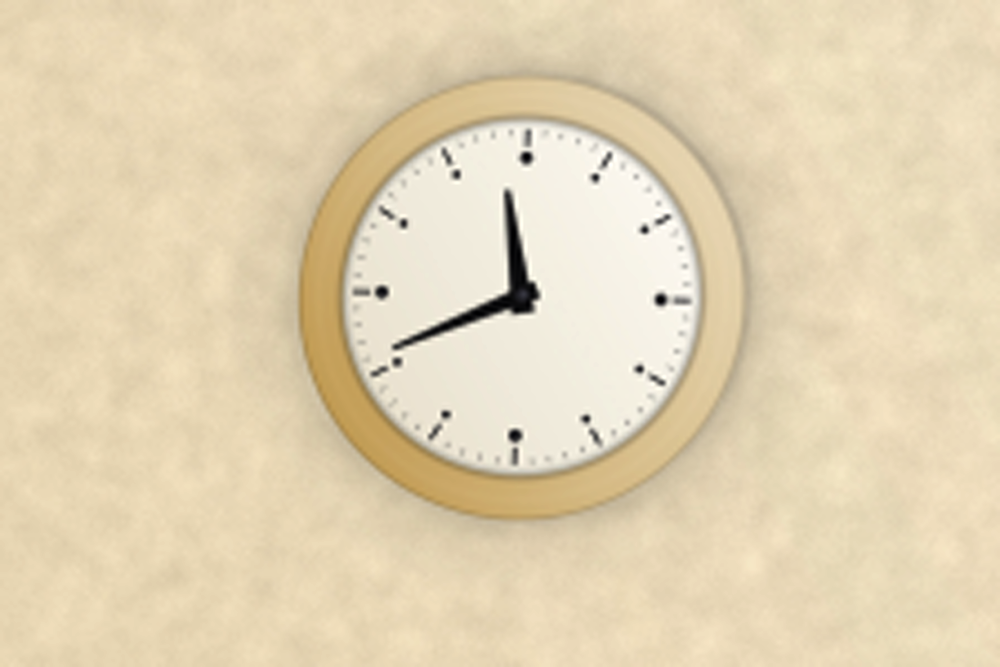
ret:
11:41
